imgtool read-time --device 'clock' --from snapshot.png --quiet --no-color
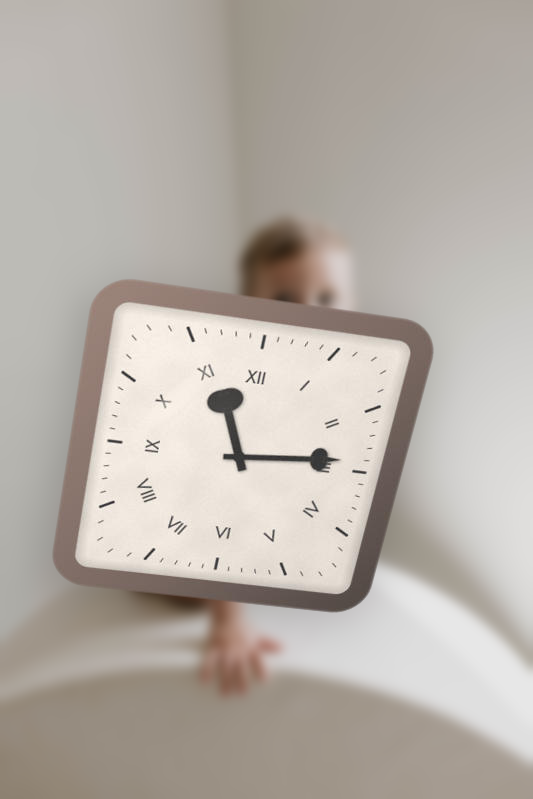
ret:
11:14
